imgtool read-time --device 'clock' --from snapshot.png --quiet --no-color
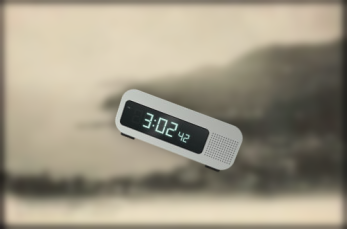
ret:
3:02:42
